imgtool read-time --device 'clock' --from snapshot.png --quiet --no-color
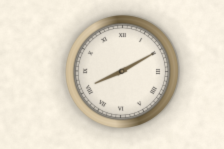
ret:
8:10
